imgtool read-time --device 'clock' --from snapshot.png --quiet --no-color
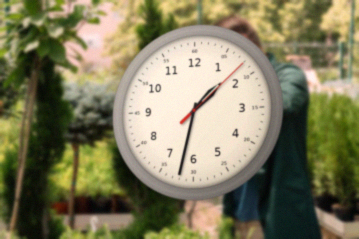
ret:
1:32:08
